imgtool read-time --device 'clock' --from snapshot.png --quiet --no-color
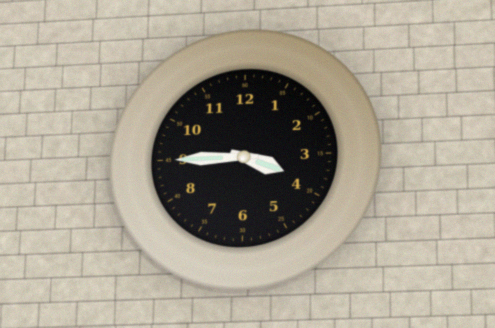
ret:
3:45
